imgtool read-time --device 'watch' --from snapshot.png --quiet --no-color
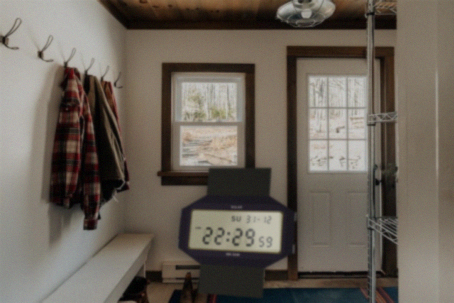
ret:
22:29:59
